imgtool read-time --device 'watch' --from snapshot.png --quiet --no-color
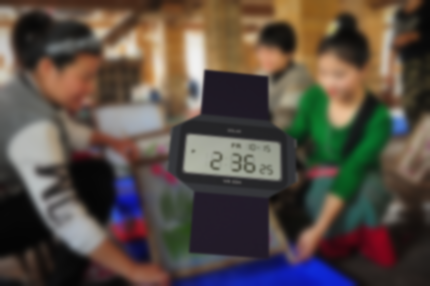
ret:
2:36
